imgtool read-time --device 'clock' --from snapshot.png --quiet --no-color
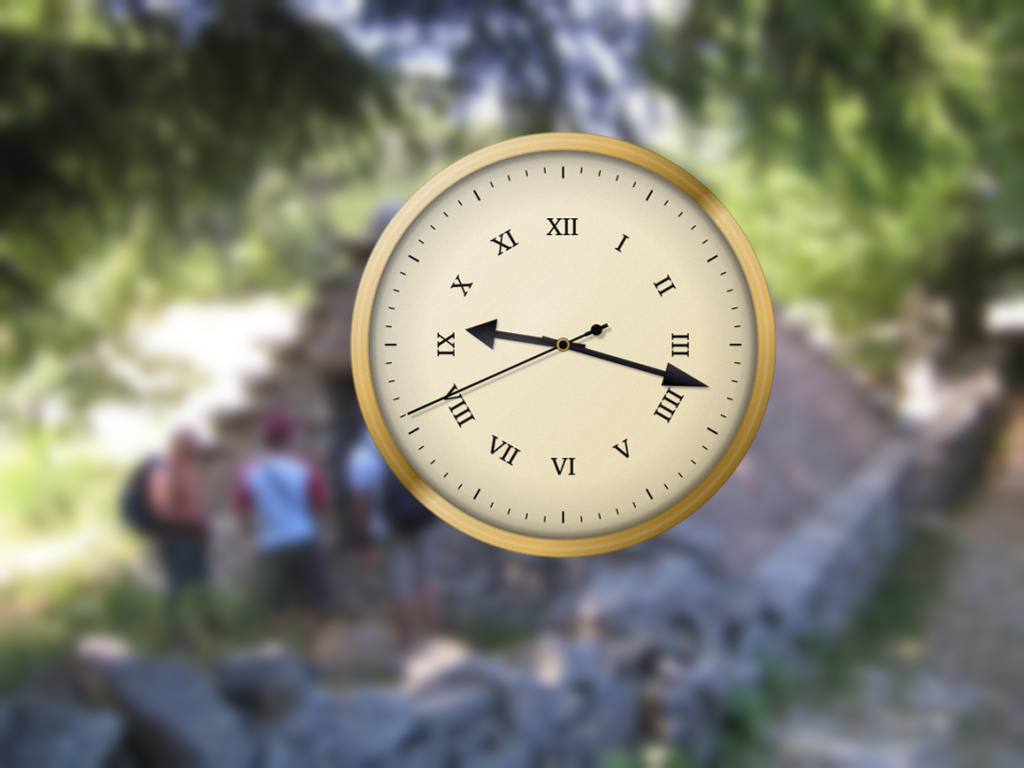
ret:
9:17:41
